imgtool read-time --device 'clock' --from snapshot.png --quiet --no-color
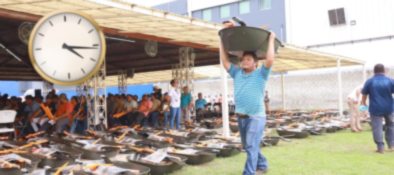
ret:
4:16
